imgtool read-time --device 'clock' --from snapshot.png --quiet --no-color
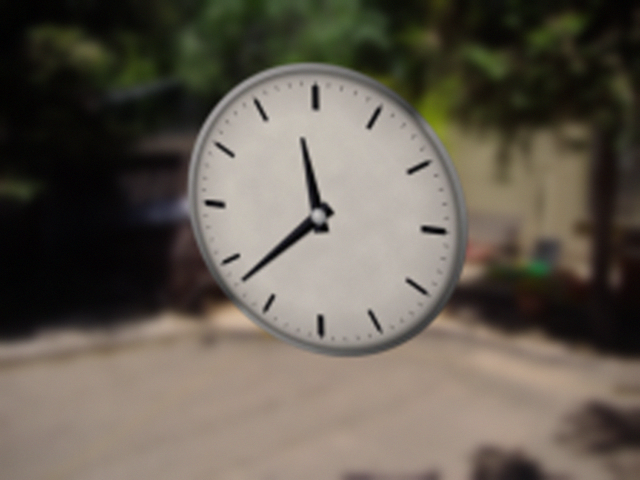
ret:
11:38
